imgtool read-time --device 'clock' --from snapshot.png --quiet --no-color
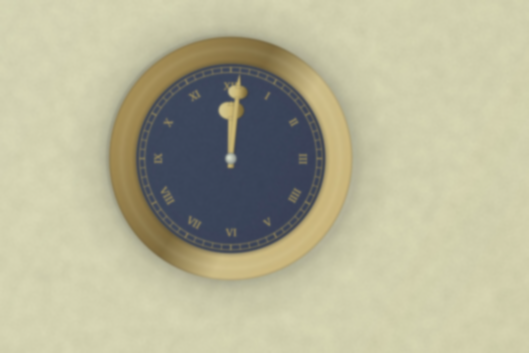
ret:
12:01
